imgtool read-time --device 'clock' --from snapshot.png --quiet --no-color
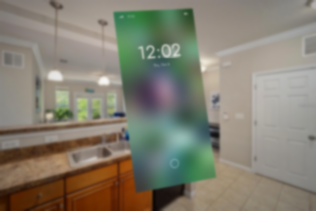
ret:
12:02
